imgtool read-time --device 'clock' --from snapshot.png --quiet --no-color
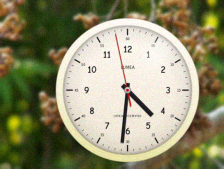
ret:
4:30:58
